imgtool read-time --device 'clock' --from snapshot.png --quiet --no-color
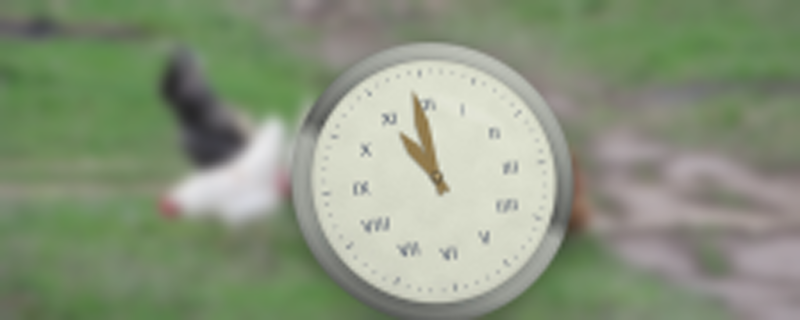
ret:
10:59
